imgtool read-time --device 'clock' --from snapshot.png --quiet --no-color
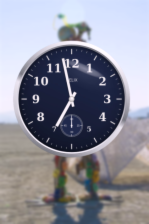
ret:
6:58
